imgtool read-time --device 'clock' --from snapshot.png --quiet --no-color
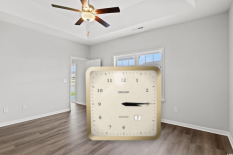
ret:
3:15
